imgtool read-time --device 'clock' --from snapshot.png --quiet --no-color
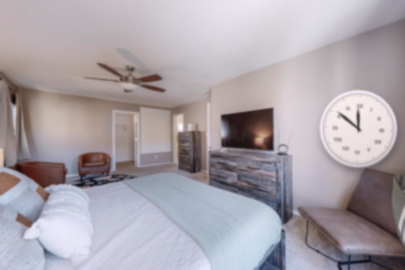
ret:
11:51
